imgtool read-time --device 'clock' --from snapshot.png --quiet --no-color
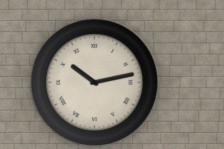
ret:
10:13
